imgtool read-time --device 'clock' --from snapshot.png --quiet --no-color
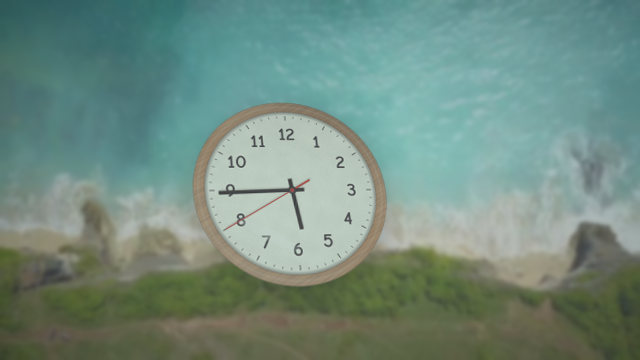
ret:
5:44:40
